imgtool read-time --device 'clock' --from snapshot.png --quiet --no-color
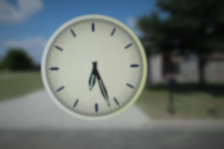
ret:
6:27
